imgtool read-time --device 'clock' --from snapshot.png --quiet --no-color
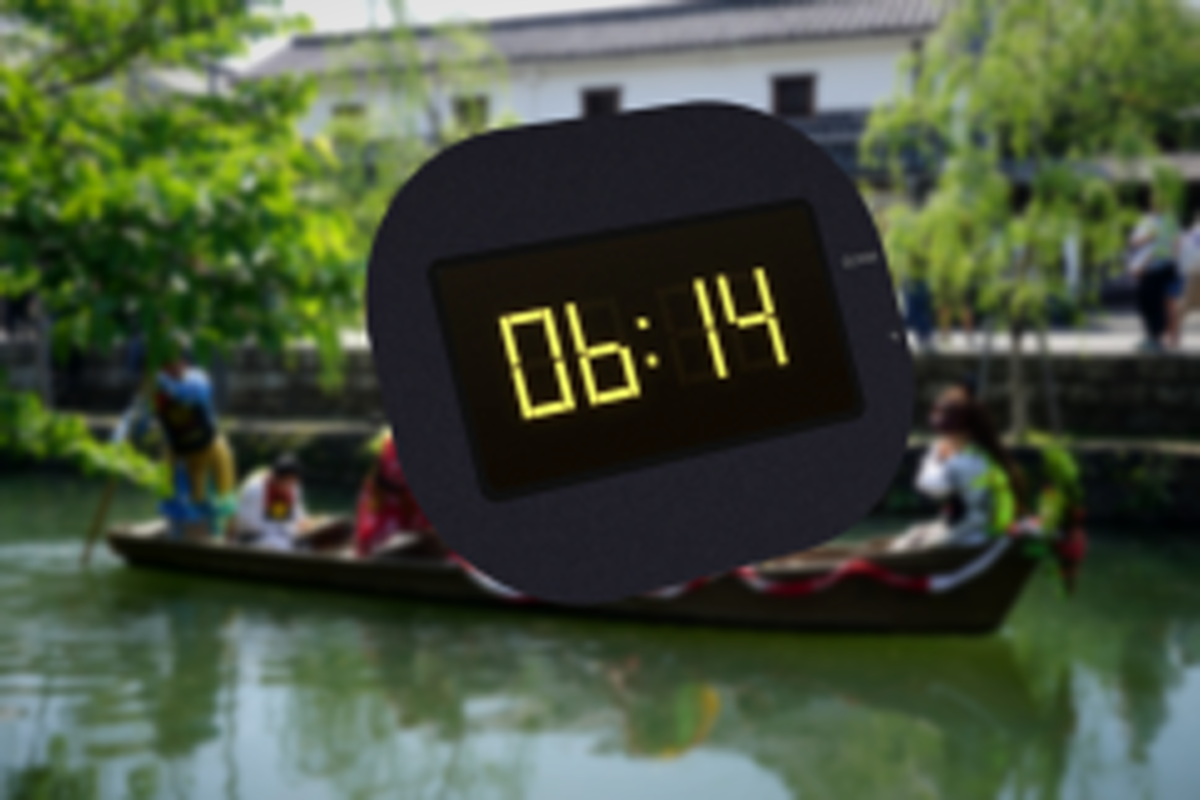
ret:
6:14
